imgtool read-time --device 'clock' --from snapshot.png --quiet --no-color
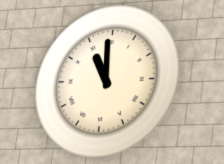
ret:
10:59
